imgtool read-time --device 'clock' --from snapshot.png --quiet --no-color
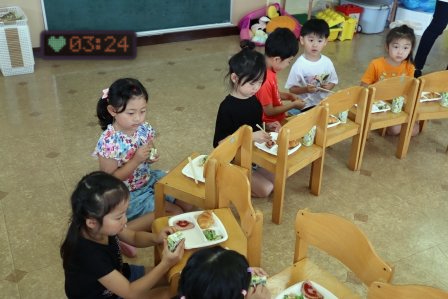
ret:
3:24
